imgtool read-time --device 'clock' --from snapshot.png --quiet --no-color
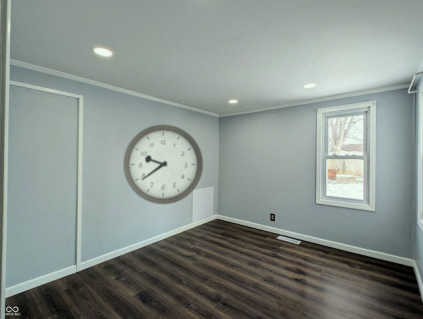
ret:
9:39
